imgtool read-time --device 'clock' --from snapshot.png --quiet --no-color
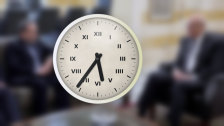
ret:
5:36
